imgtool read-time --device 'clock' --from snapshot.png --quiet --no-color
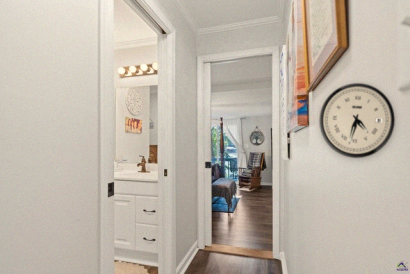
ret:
4:32
